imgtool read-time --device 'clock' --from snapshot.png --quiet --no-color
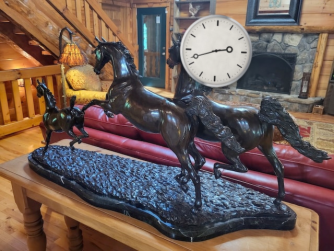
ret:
2:42
